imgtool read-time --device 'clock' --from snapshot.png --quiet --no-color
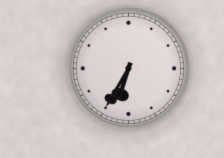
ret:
6:35
